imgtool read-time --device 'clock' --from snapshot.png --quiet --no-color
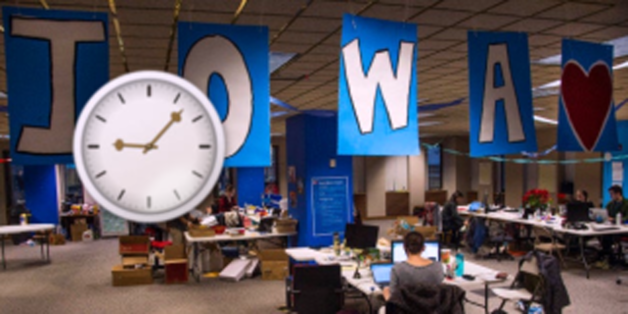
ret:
9:07
